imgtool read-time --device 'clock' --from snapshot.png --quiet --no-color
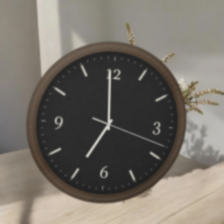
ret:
6:59:18
